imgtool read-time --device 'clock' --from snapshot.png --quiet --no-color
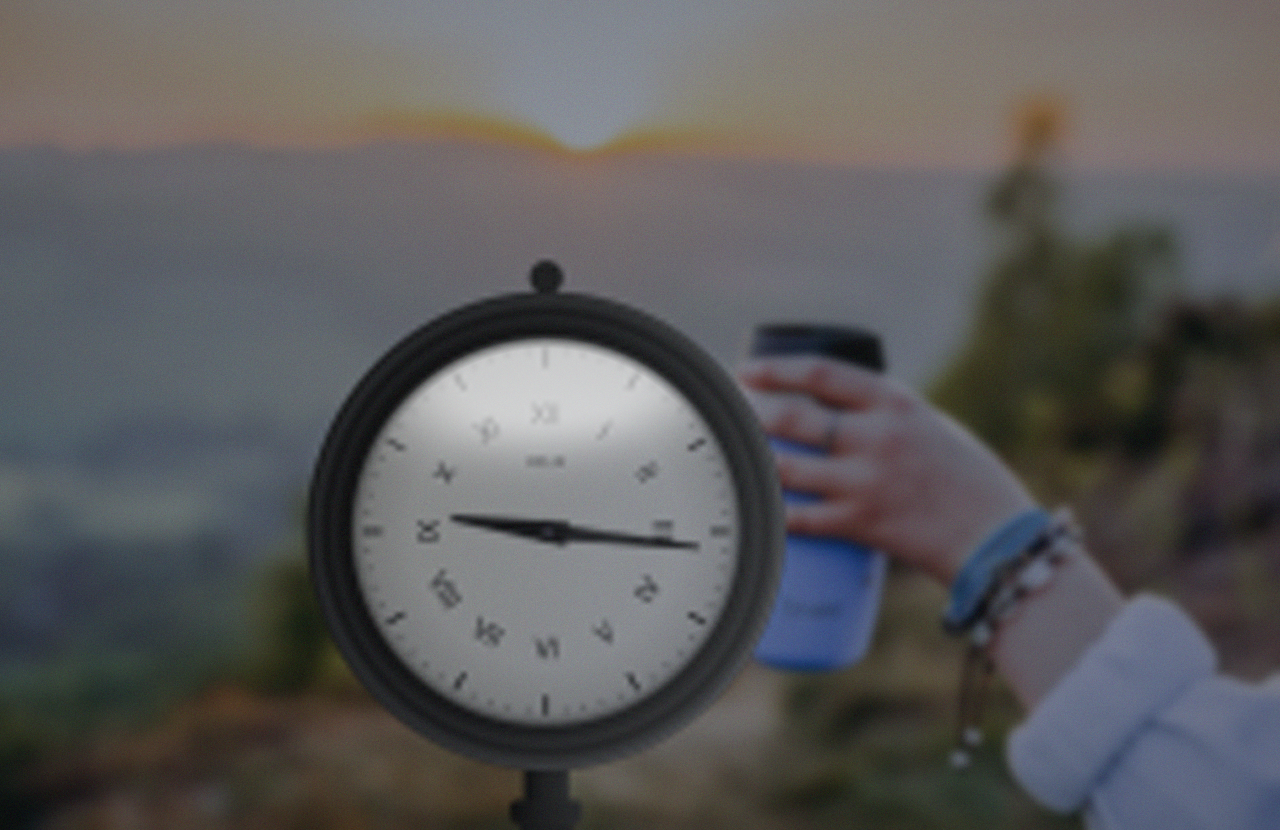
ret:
9:16
